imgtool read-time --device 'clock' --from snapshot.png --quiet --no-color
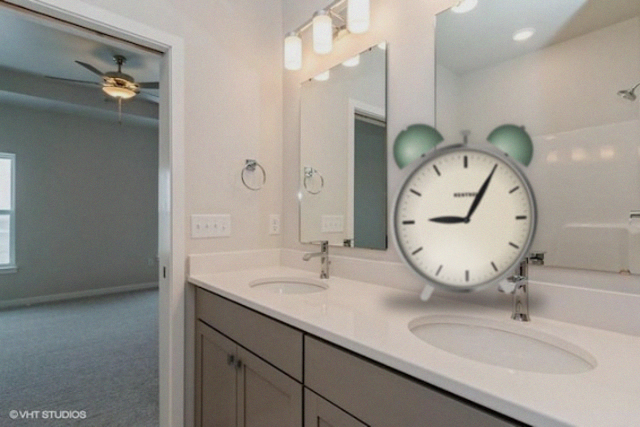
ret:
9:05
